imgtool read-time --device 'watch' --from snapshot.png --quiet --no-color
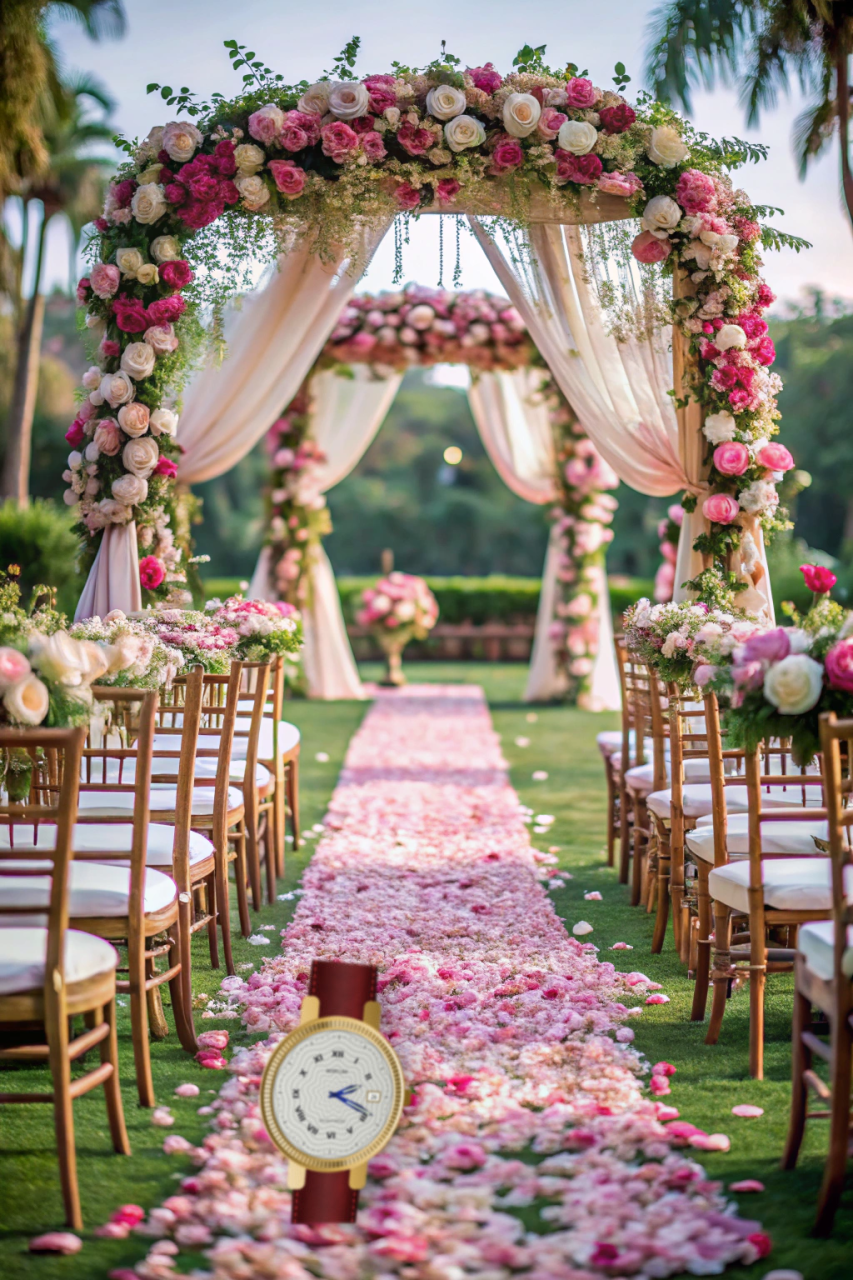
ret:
2:19
